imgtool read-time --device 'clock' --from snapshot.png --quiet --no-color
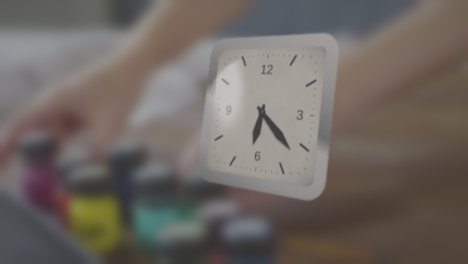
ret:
6:22
